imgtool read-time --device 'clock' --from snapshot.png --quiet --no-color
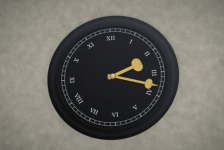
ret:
2:18
